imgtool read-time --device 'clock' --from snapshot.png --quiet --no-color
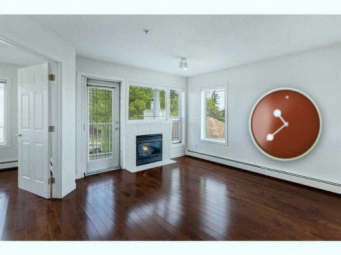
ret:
10:38
